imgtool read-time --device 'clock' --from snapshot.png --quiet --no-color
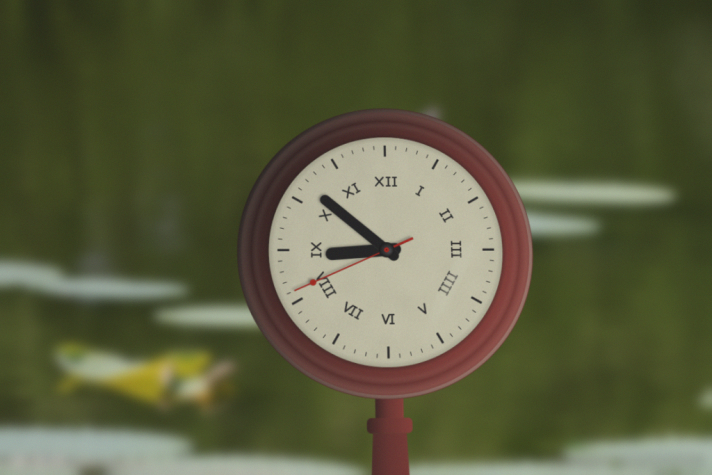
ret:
8:51:41
